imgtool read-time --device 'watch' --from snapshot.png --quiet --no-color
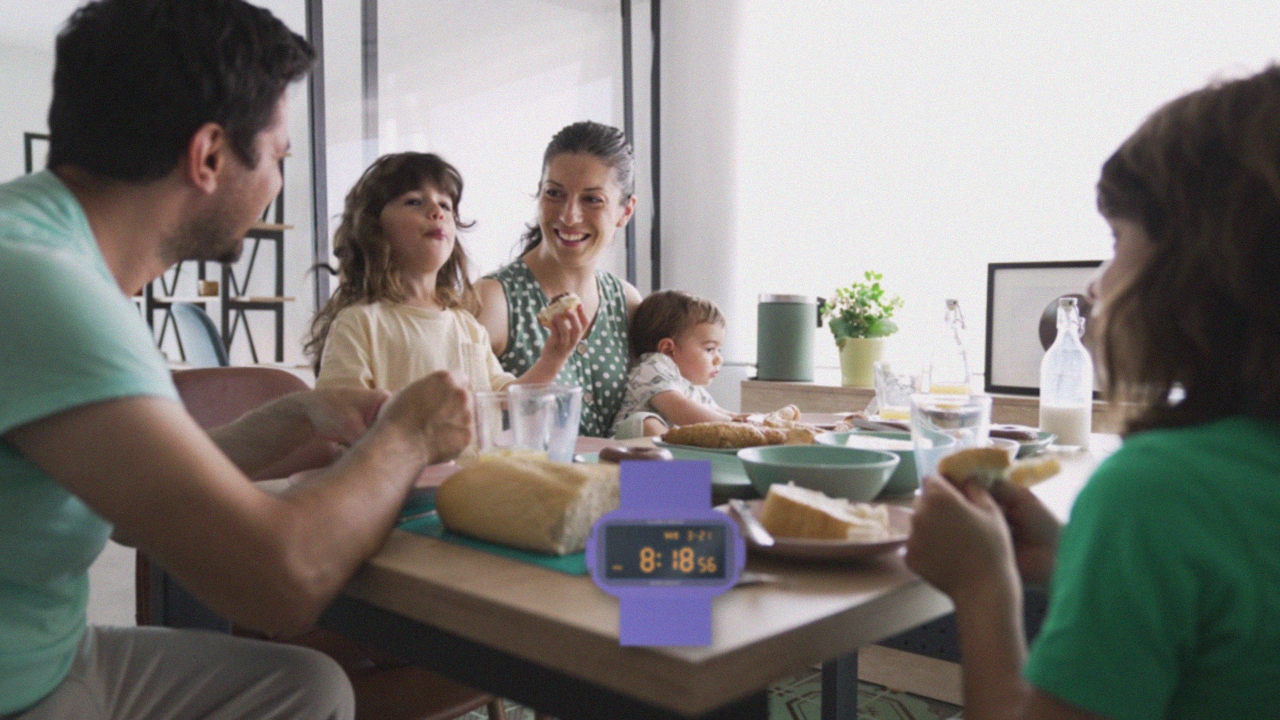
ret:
8:18
